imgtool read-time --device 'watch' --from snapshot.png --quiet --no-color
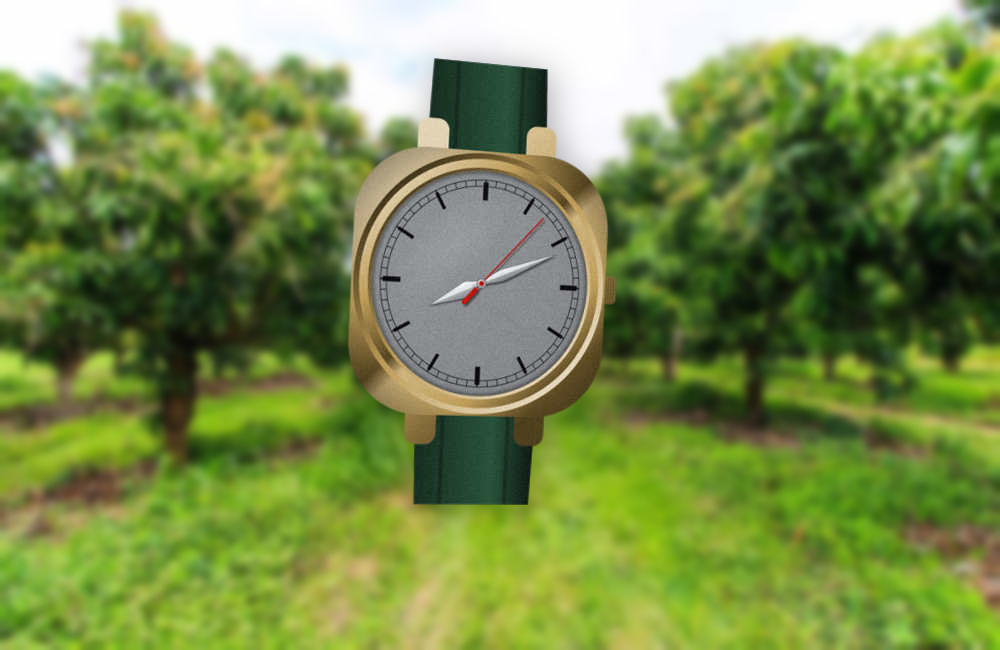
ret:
8:11:07
